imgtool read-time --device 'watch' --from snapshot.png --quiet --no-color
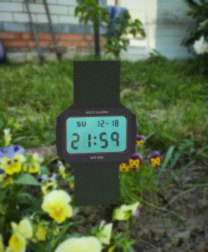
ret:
21:59
